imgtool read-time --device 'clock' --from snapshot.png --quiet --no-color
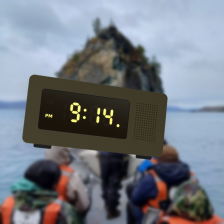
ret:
9:14
